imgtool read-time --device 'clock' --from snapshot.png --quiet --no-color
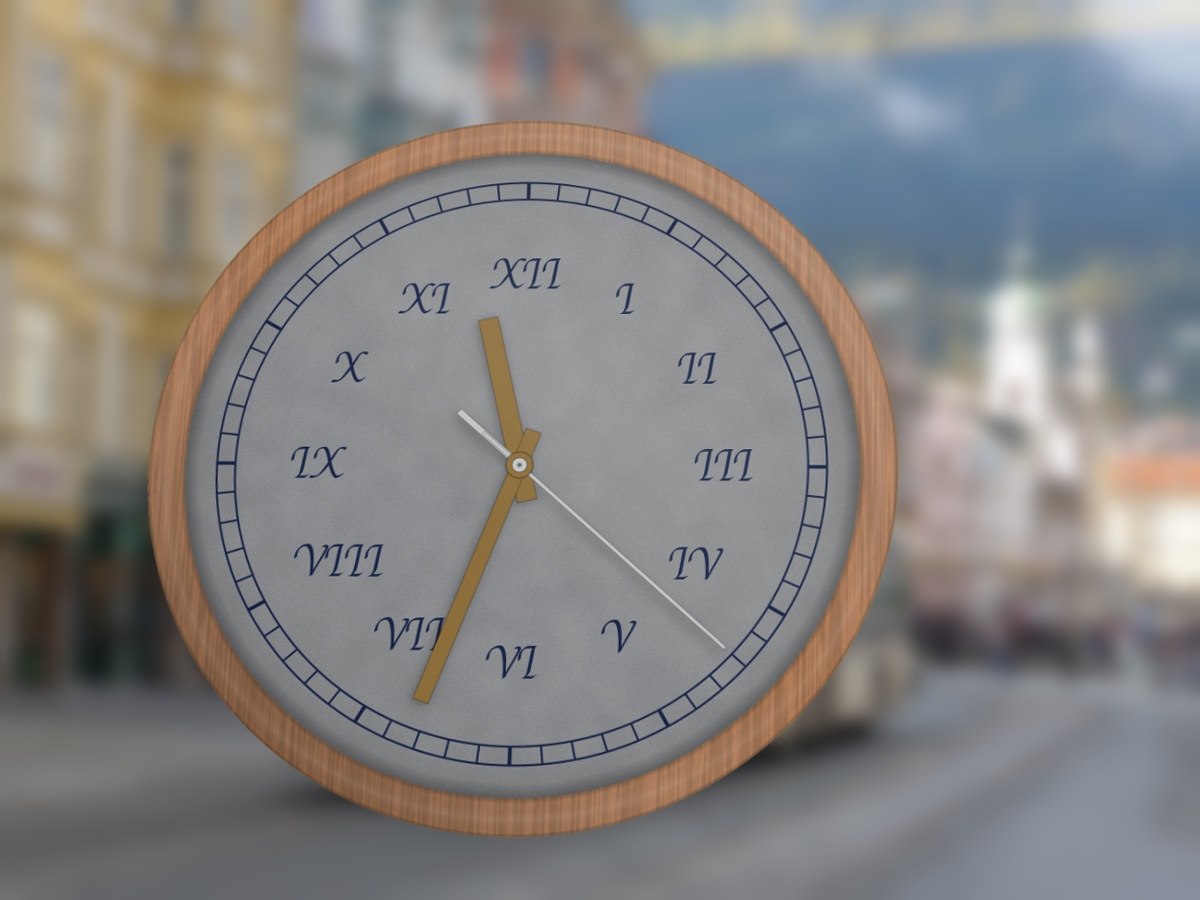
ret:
11:33:22
